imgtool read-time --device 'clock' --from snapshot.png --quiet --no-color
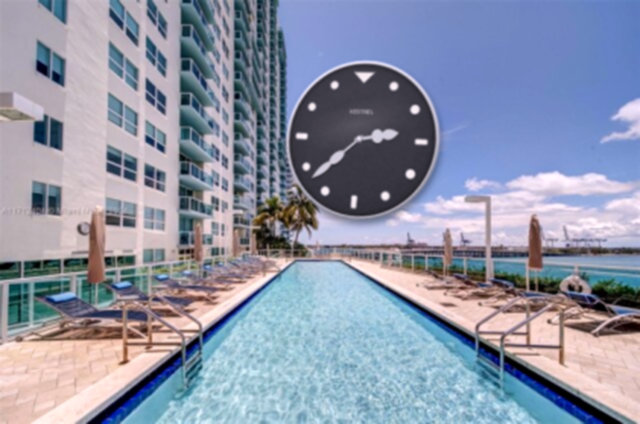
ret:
2:38
